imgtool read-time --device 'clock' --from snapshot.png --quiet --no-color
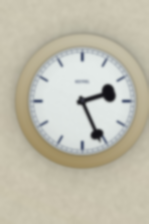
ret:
2:26
